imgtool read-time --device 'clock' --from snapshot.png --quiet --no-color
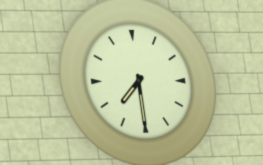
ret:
7:30
